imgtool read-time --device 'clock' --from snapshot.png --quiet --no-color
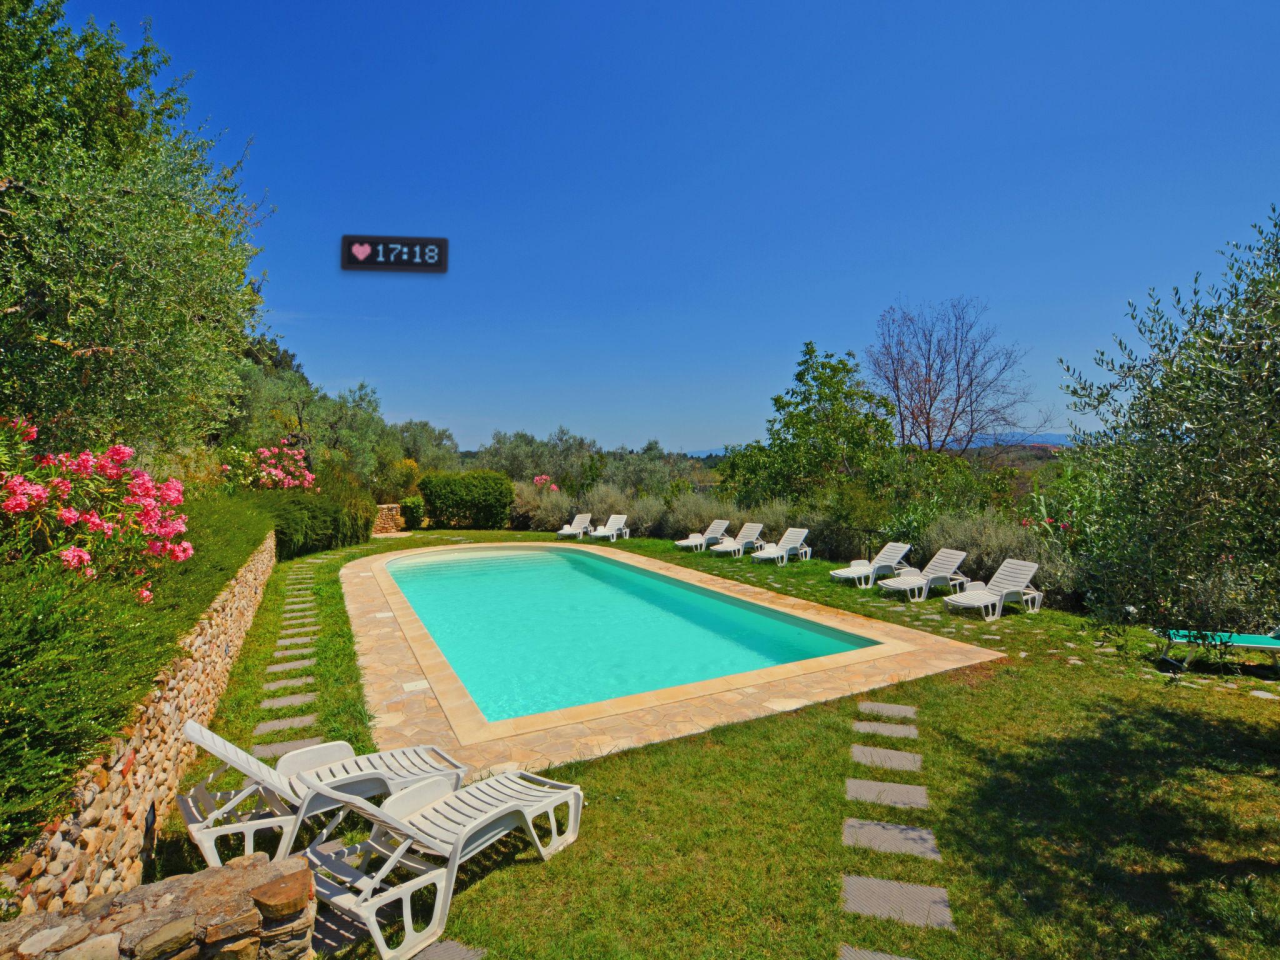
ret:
17:18
